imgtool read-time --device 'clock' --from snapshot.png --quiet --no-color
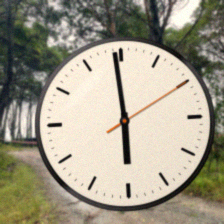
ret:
5:59:10
